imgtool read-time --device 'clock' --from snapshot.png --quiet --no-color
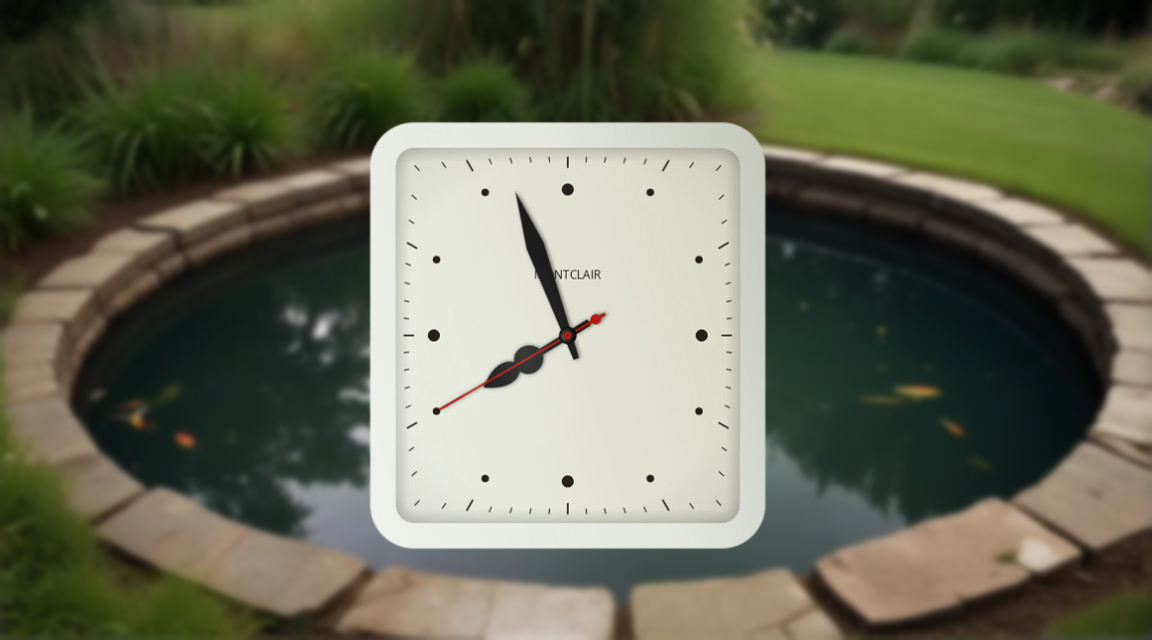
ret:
7:56:40
